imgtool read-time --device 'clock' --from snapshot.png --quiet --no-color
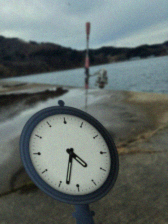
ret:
4:33
